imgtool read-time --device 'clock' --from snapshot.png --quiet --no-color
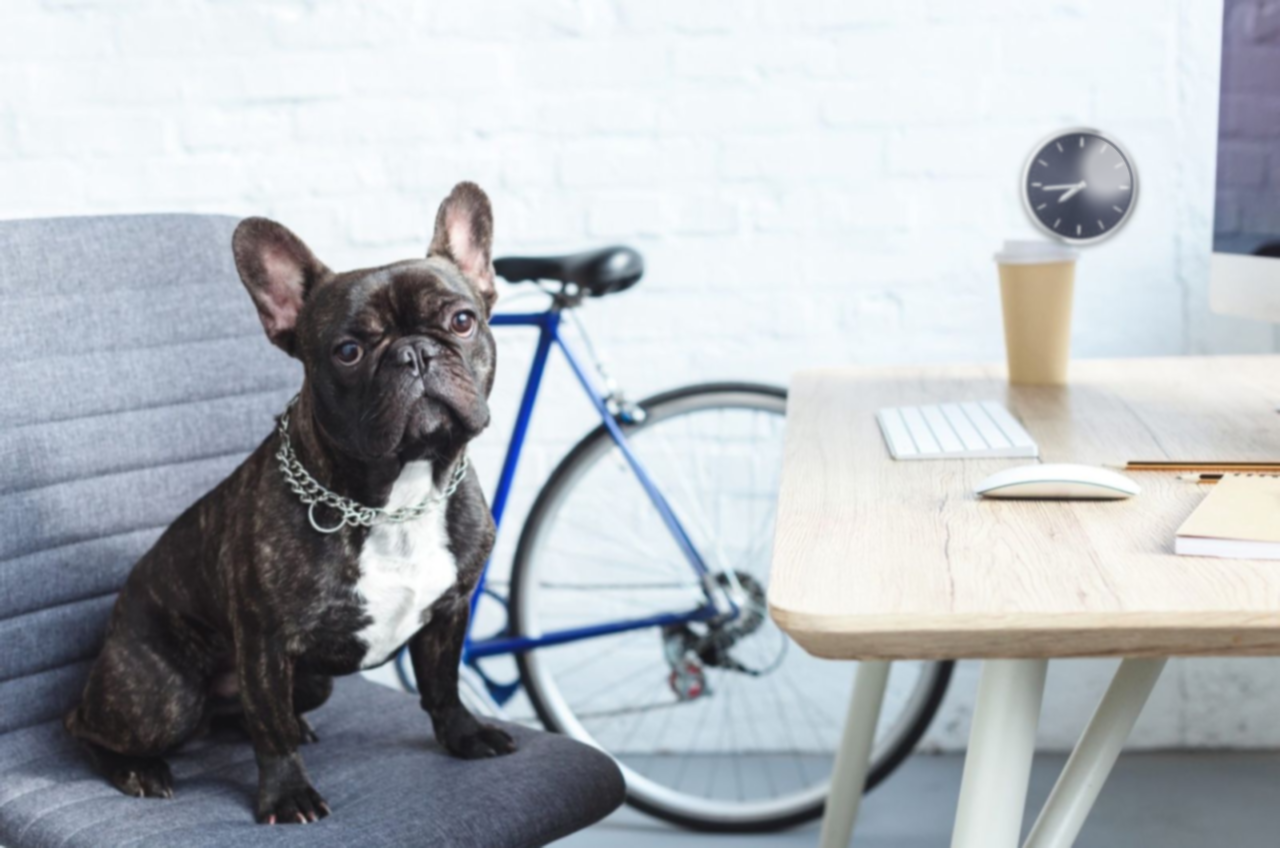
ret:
7:44
